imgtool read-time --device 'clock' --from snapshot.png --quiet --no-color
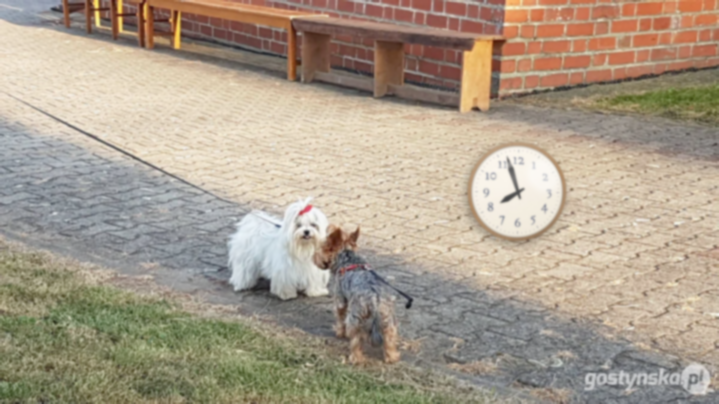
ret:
7:57
